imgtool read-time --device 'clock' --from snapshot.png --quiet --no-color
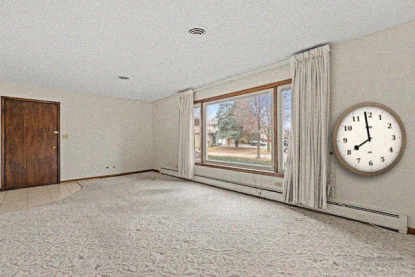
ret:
7:59
